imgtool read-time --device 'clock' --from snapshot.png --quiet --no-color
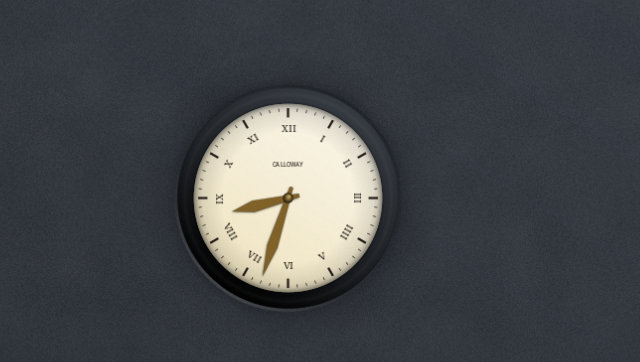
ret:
8:33
